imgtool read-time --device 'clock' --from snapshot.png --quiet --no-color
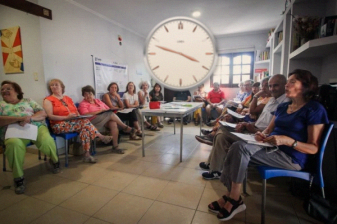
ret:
3:48
